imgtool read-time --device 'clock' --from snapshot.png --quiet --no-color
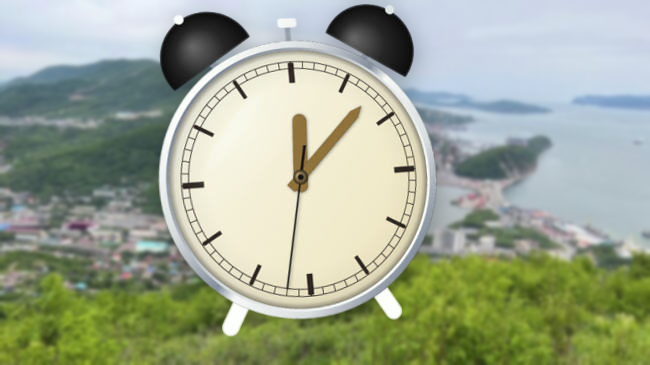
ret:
12:07:32
